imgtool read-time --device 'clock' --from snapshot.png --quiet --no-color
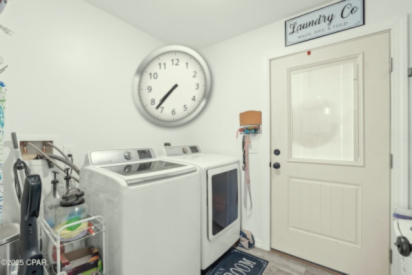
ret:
7:37
